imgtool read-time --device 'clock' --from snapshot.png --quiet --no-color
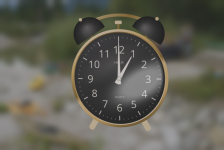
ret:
1:00
